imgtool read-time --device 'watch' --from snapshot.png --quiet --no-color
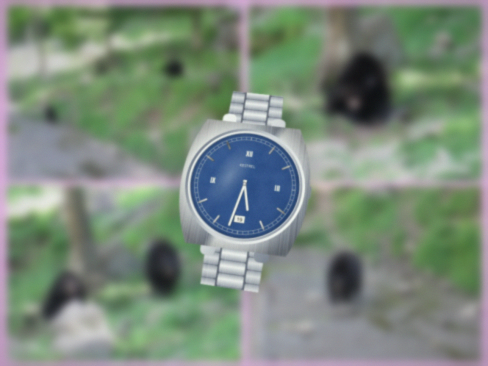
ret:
5:32
